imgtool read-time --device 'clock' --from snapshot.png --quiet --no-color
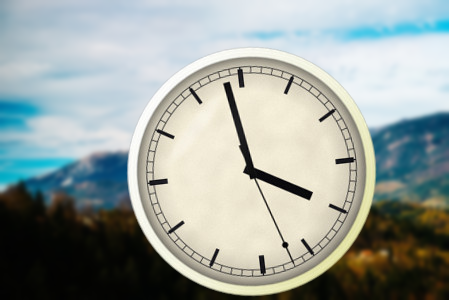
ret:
3:58:27
